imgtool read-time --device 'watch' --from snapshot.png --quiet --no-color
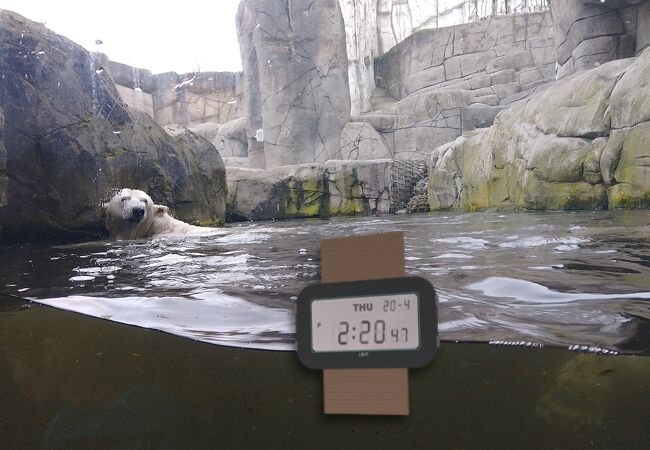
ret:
2:20:47
